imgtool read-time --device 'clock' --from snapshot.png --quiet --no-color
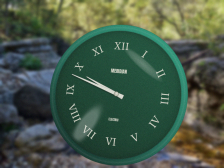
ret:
9:48
